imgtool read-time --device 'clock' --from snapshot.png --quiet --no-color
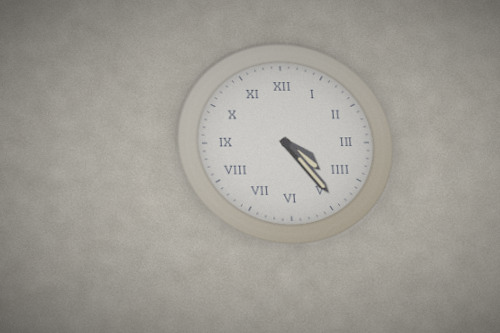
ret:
4:24
